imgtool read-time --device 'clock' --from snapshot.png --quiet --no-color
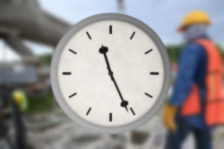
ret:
11:26
